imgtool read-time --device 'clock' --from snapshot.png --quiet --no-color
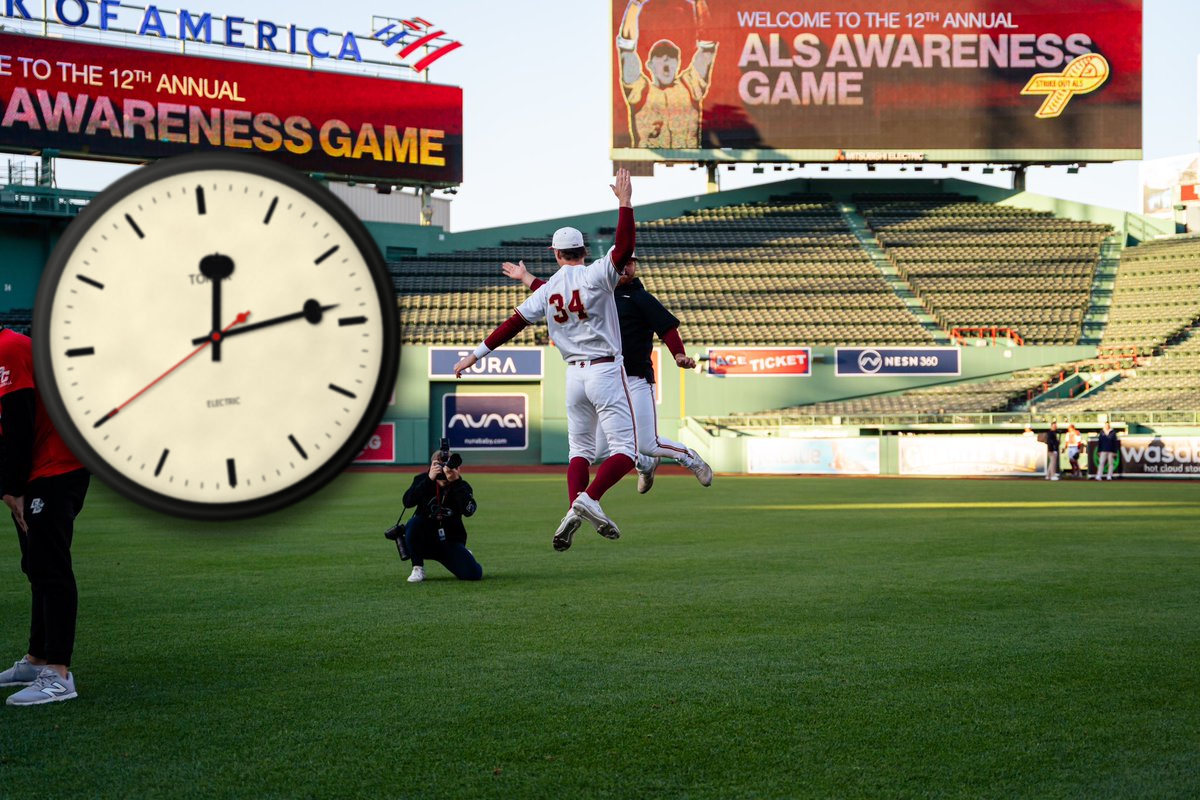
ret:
12:13:40
